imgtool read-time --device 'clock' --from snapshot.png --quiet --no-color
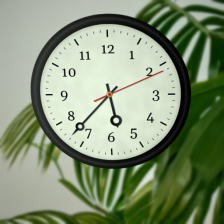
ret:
5:37:11
